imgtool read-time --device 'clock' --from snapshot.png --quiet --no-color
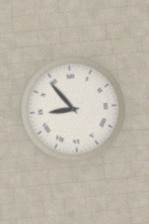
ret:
8:54
